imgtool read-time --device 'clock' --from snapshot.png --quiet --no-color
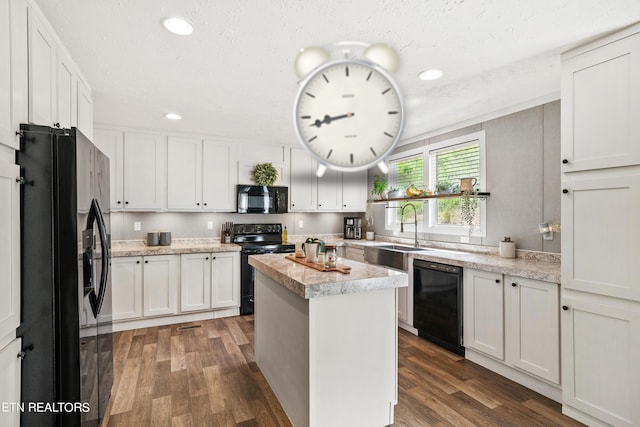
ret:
8:43
